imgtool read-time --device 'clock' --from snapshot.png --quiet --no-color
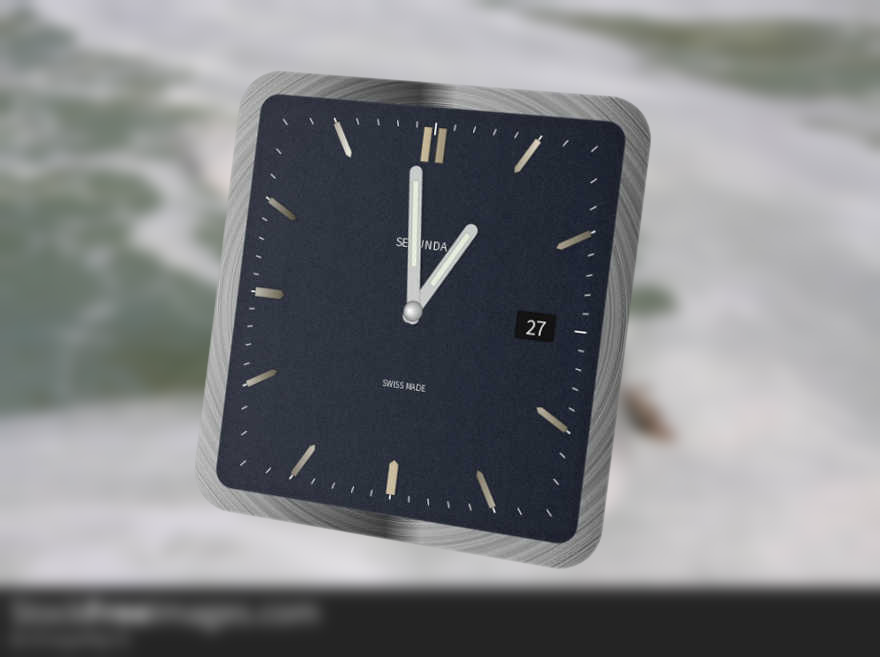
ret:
12:59
